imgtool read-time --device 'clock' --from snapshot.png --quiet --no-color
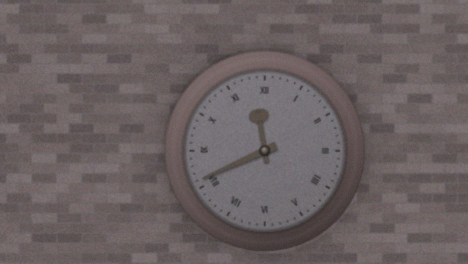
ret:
11:41
